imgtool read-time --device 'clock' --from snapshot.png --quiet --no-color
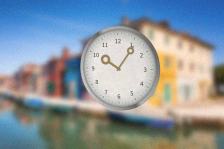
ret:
10:06
